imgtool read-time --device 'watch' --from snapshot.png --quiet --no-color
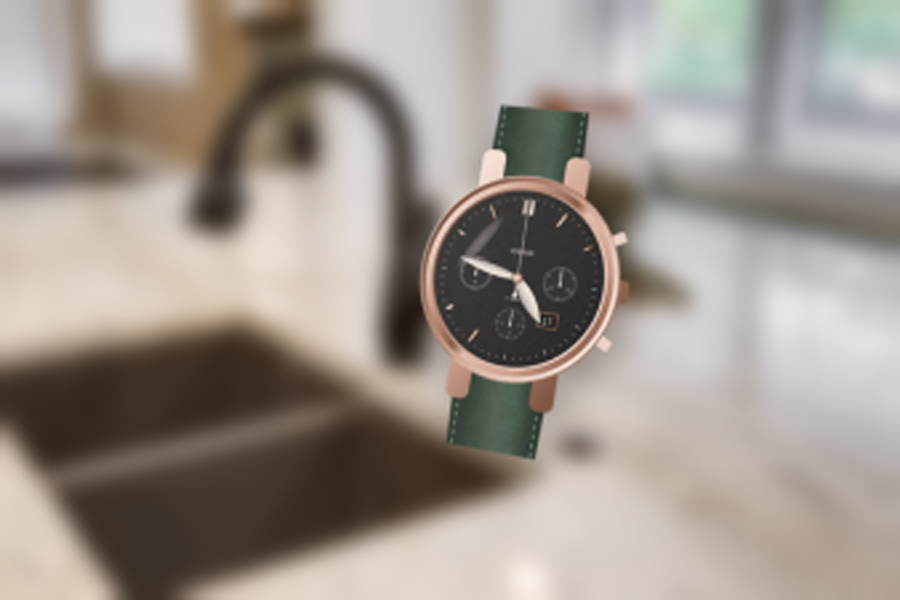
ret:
4:47
